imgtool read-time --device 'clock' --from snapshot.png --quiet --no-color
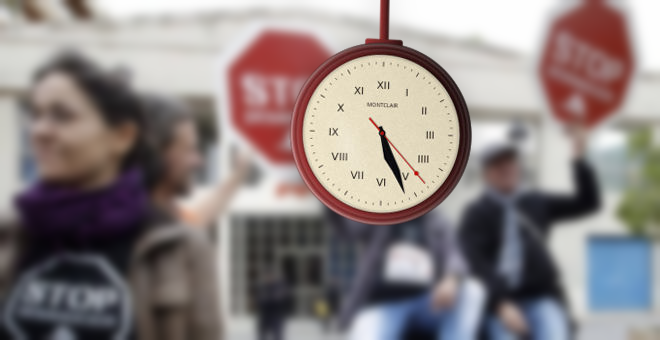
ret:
5:26:23
